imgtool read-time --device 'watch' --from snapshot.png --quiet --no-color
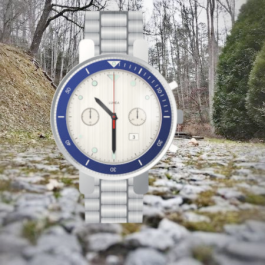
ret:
10:30
